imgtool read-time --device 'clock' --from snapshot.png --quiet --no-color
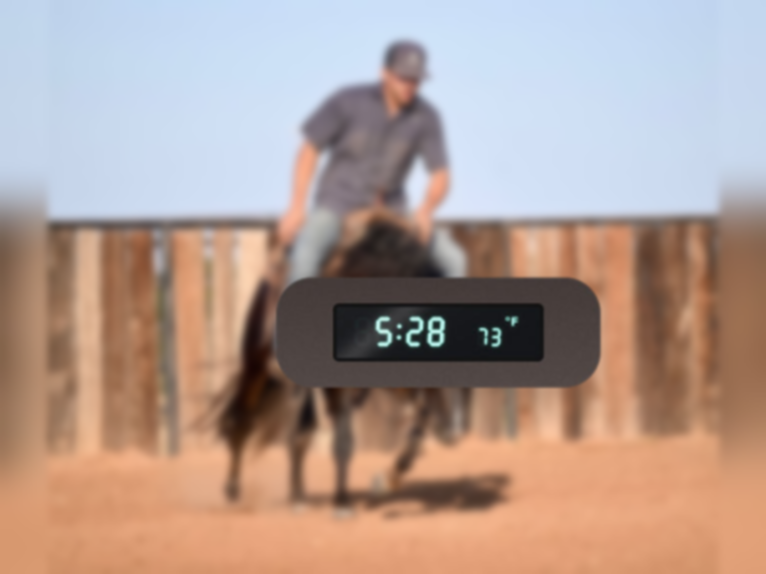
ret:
5:28
